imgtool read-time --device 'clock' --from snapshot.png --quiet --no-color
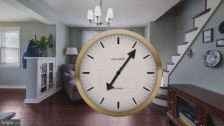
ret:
7:06
